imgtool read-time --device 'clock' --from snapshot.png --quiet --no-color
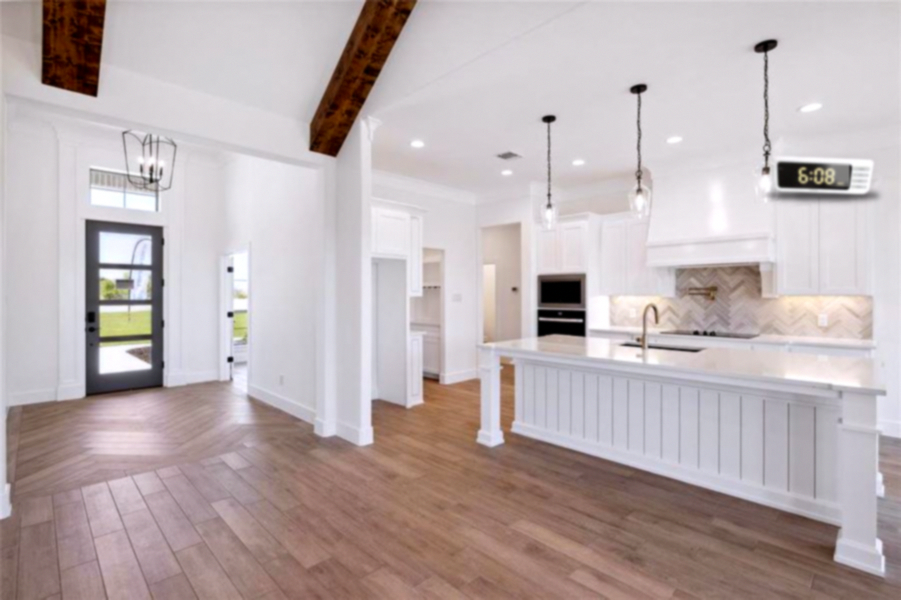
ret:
6:08
